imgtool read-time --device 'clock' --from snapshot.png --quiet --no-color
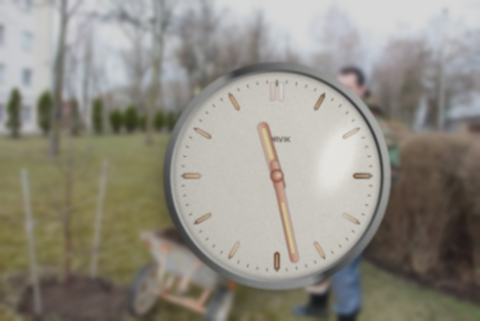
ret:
11:28
